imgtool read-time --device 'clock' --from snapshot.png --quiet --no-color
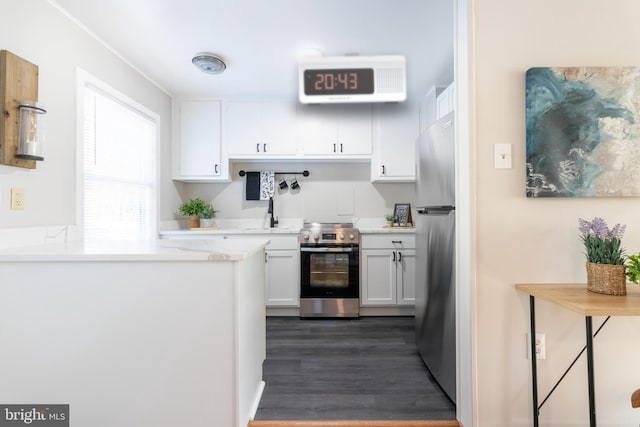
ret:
20:43
